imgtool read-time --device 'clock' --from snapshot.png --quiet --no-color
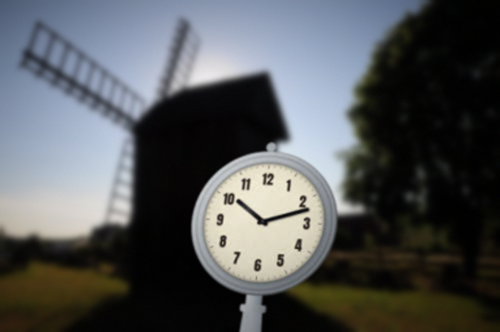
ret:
10:12
